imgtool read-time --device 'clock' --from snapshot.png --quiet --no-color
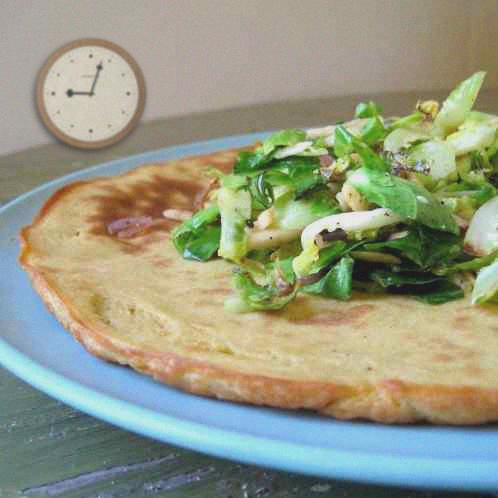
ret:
9:03
